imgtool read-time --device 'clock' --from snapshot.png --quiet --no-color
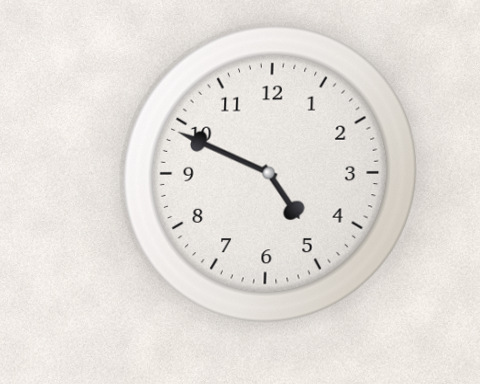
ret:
4:49
